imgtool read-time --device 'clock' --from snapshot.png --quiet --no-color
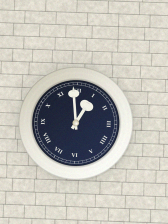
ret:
12:59
